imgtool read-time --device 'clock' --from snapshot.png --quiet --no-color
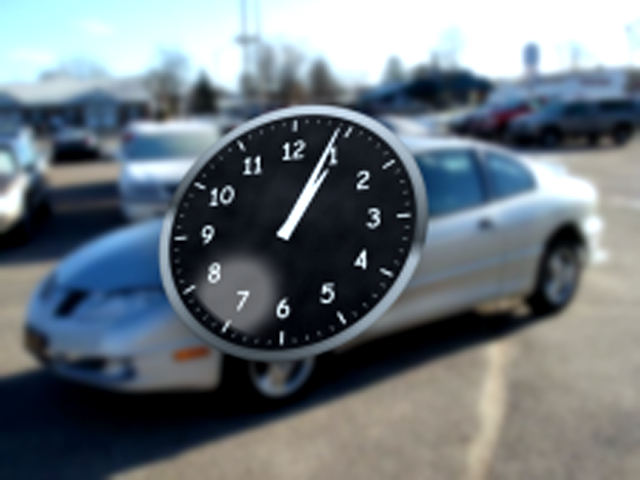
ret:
1:04
